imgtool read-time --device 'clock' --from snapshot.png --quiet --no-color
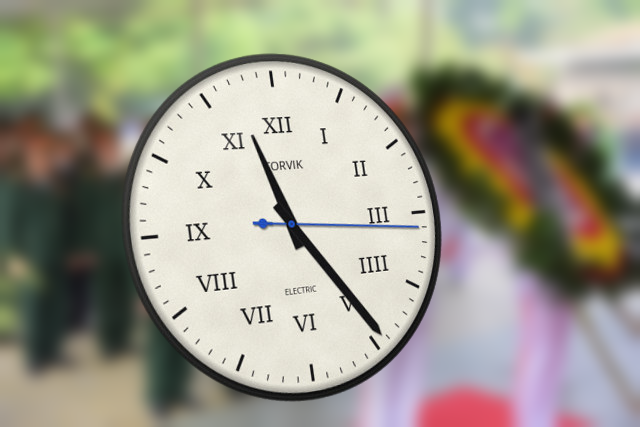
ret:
11:24:16
